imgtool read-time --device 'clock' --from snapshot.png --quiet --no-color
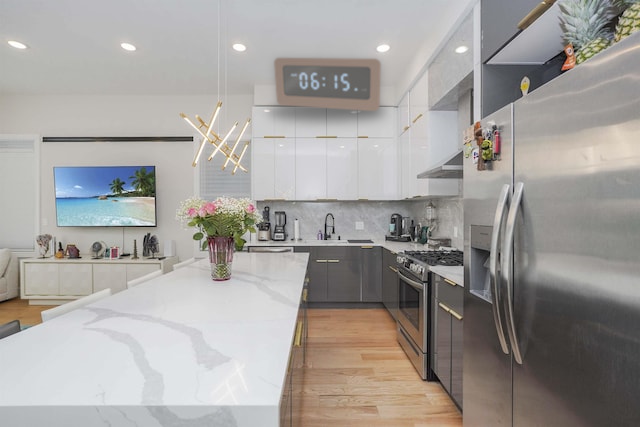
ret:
6:15
